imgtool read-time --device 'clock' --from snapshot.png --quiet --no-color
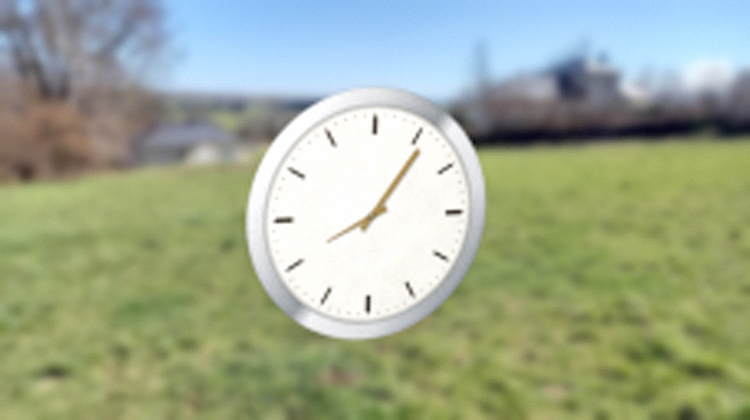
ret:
8:06
